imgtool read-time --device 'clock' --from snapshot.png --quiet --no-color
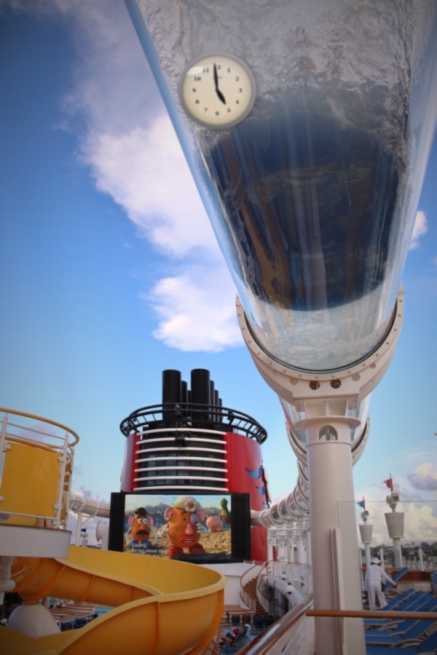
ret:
4:59
